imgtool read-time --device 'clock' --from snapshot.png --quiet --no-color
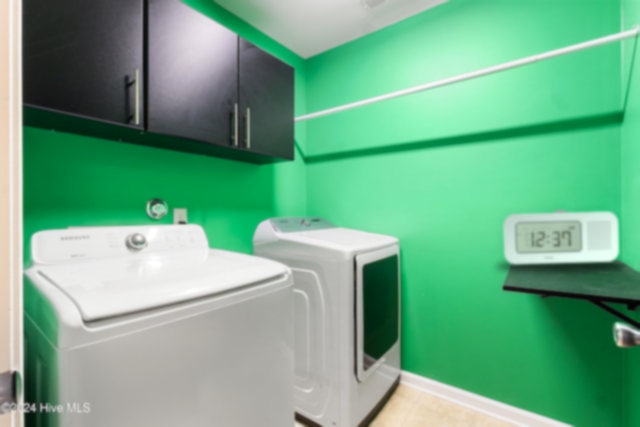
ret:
12:37
